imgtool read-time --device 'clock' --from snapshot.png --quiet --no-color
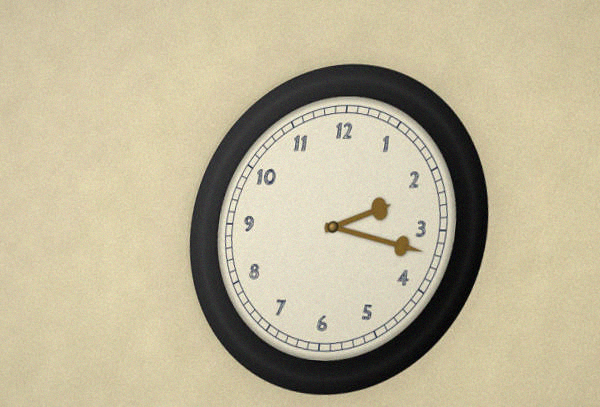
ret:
2:17
